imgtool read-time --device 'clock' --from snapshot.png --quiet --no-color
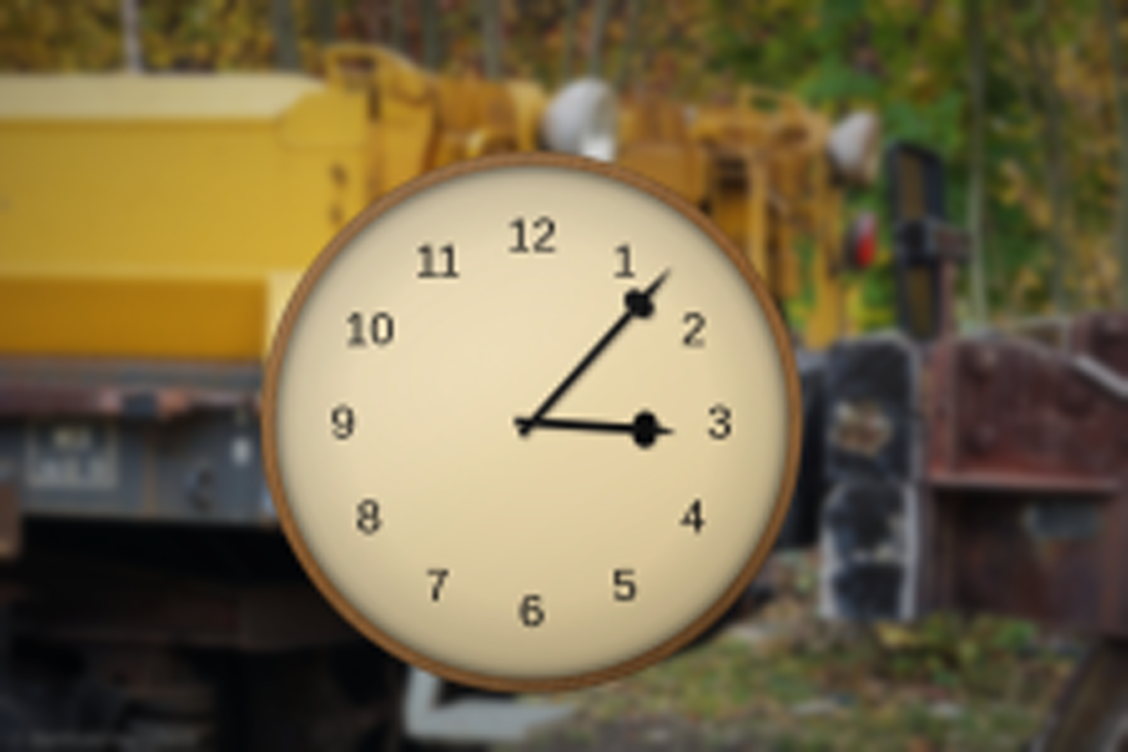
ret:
3:07
